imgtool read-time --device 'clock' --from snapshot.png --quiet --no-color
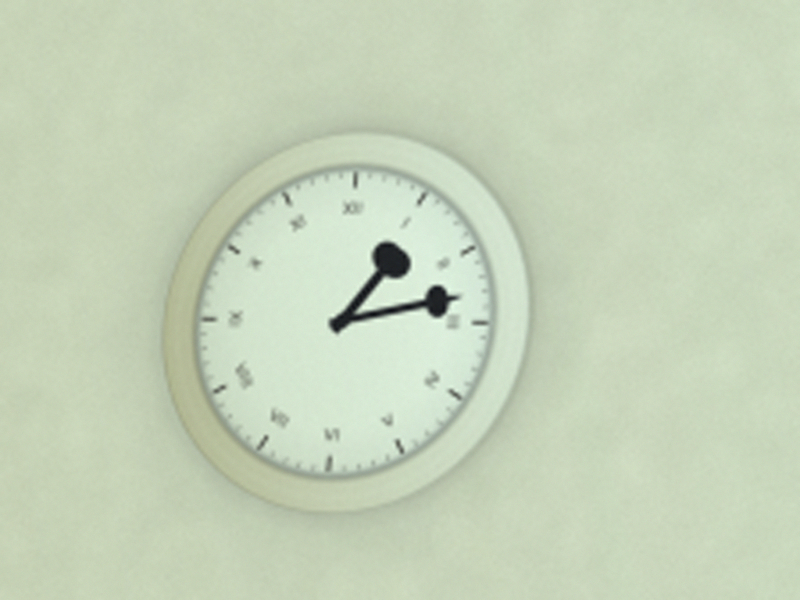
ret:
1:13
